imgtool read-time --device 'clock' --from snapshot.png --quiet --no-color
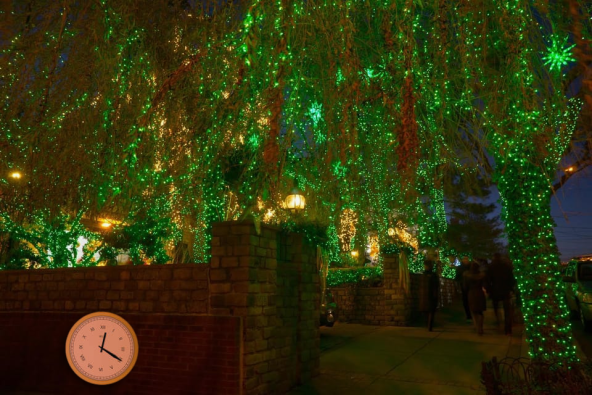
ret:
12:20
